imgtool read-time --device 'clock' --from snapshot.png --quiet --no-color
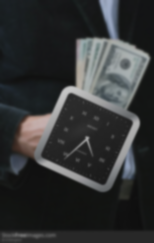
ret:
4:34
